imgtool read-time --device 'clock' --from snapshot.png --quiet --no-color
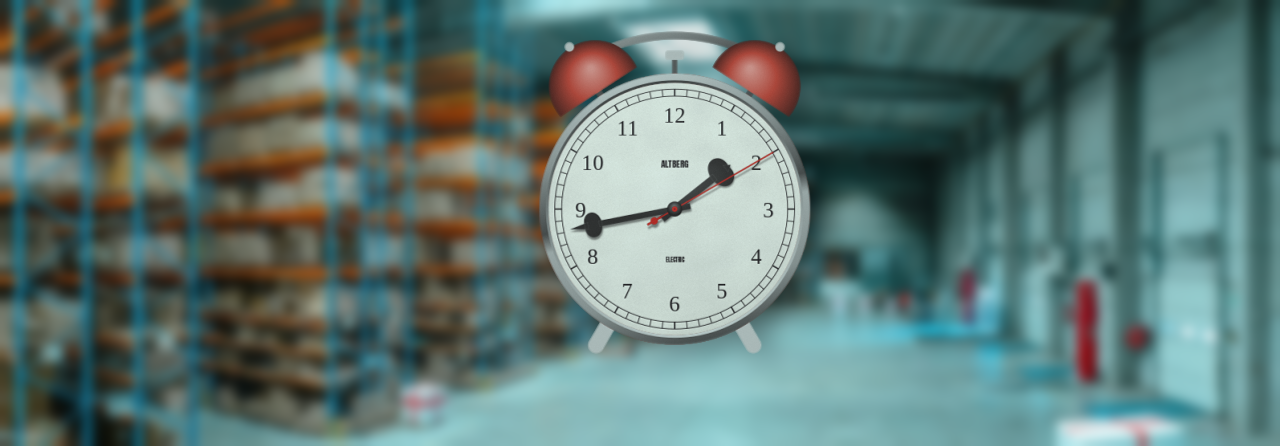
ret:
1:43:10
